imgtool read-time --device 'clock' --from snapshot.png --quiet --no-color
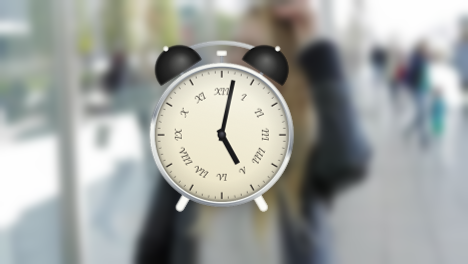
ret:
5:02
